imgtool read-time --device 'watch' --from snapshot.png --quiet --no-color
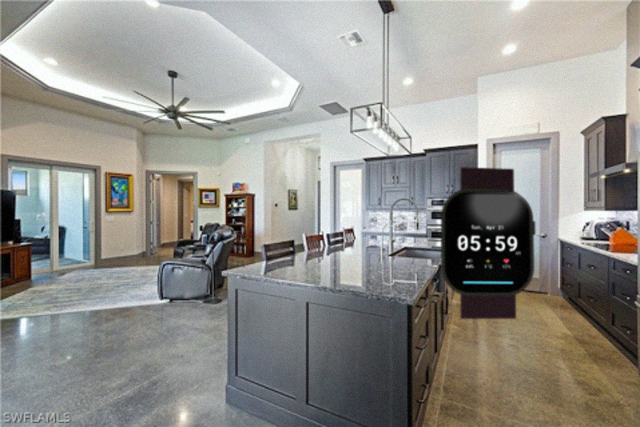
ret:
5:59
